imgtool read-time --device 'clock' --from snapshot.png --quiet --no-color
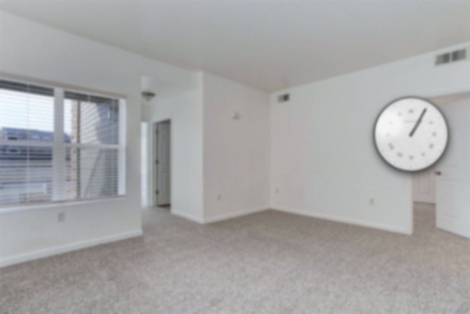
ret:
1:05
